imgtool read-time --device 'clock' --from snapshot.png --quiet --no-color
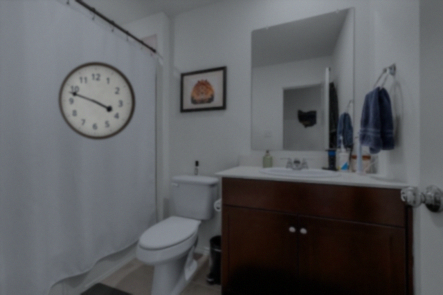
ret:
3:48
